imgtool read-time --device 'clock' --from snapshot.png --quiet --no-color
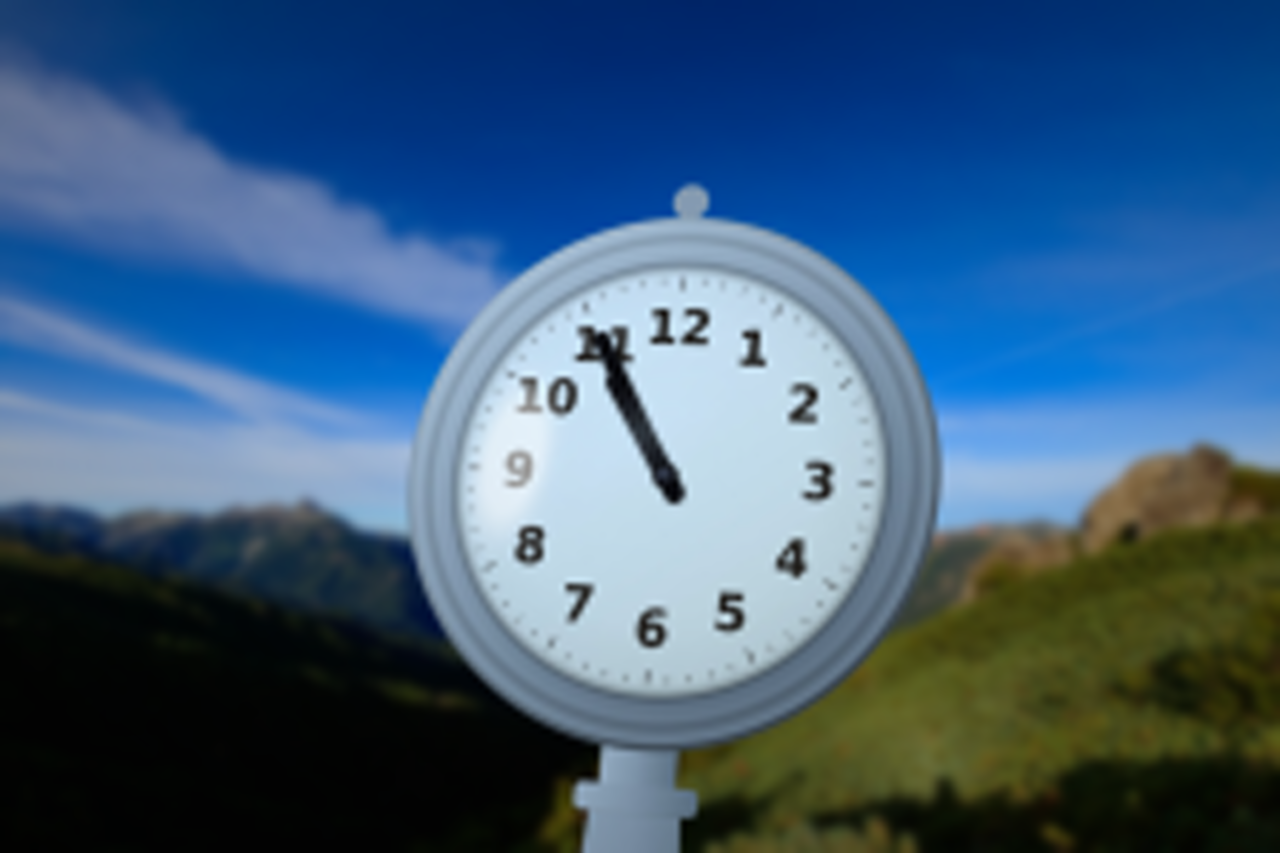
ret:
10:55
